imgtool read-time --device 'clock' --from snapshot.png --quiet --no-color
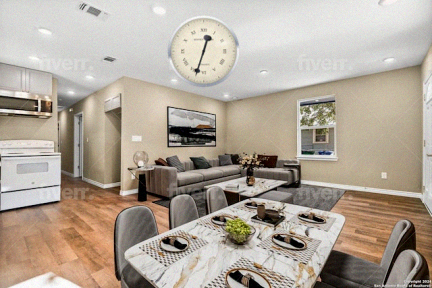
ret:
12:33
